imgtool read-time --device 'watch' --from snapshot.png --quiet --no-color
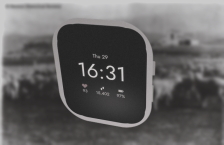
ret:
16:31
